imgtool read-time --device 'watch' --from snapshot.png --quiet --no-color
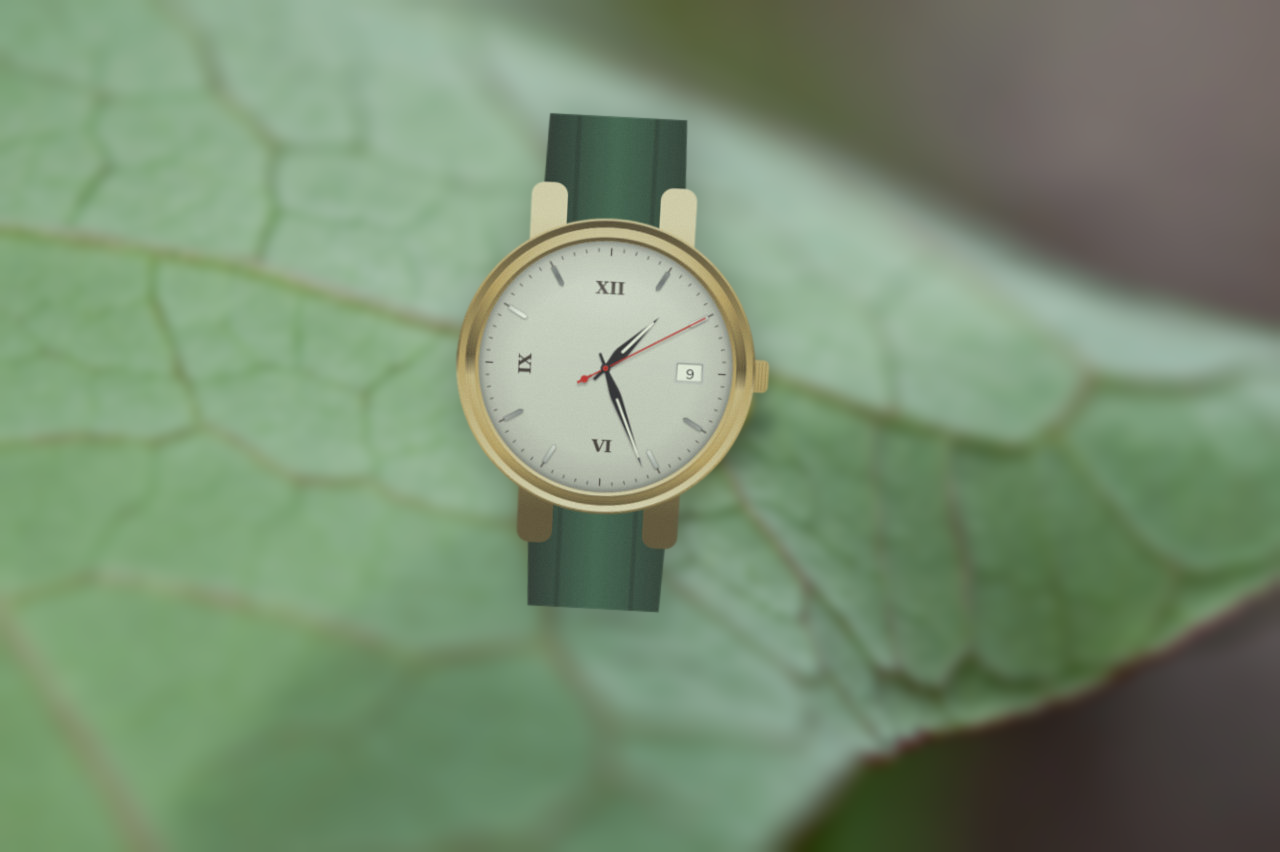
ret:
1:26:10
